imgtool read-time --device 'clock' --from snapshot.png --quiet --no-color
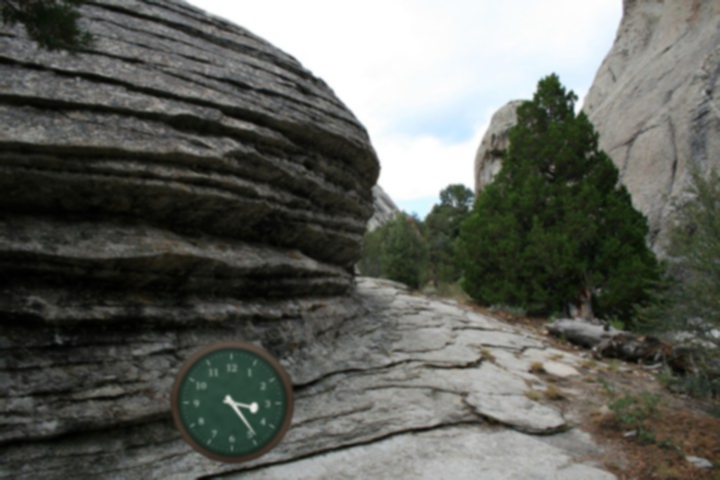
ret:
3:24
